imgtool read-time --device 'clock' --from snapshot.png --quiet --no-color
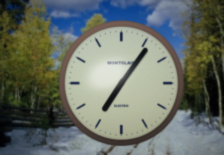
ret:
7:06
